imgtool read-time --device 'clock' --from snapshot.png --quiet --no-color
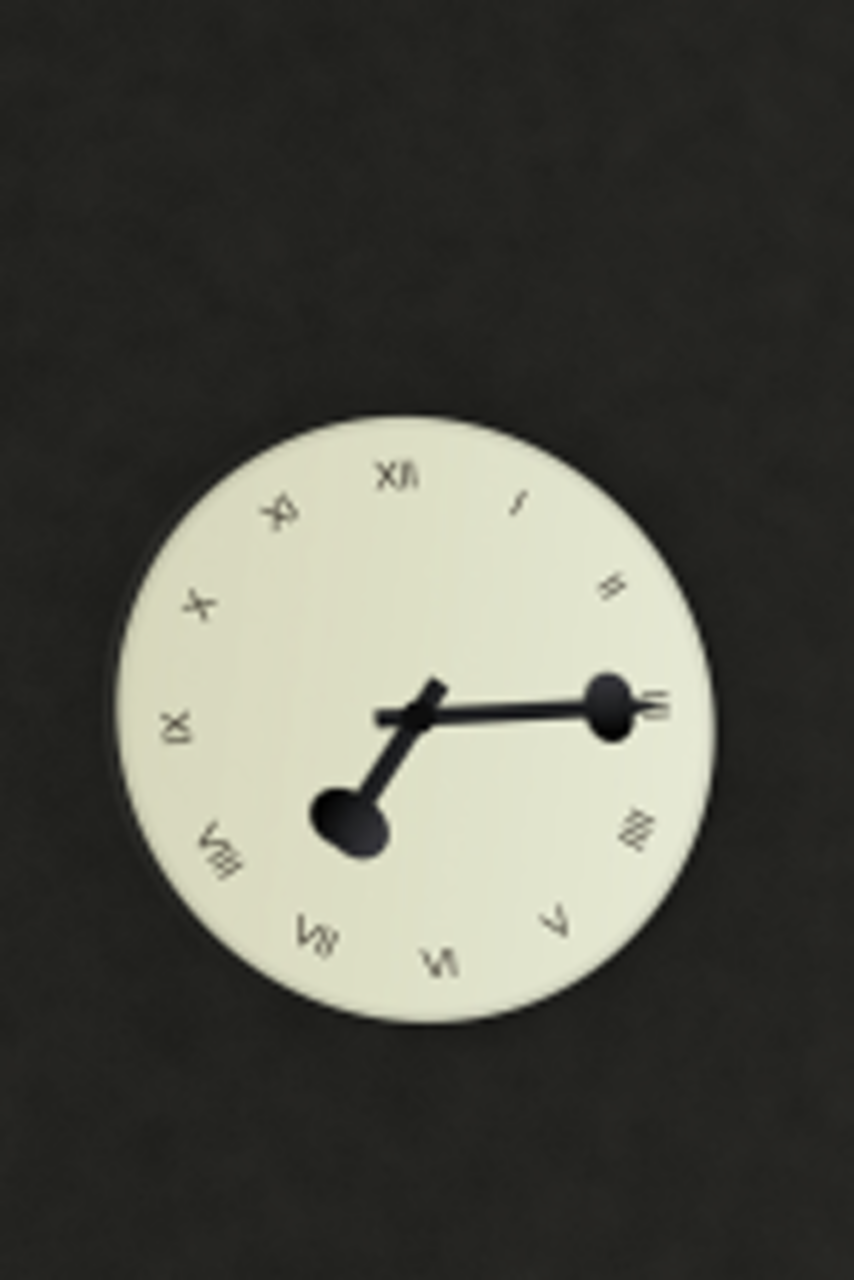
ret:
7:15
